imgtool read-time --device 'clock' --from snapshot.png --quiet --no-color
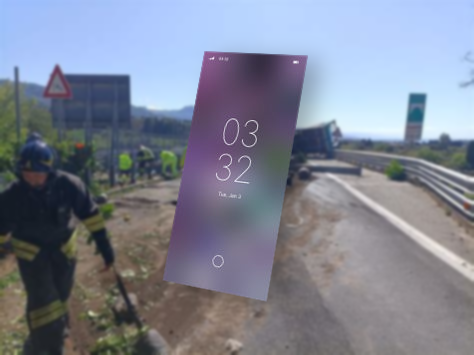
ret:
3:32
